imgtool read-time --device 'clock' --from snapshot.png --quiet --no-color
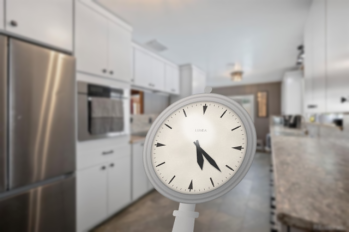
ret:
5:22
